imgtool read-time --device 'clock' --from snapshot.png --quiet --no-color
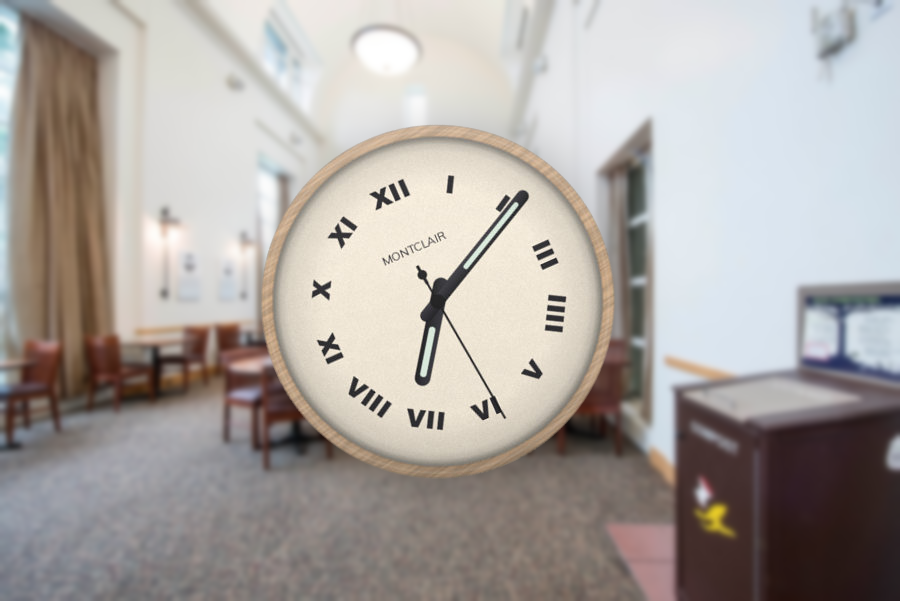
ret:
7:10:29
